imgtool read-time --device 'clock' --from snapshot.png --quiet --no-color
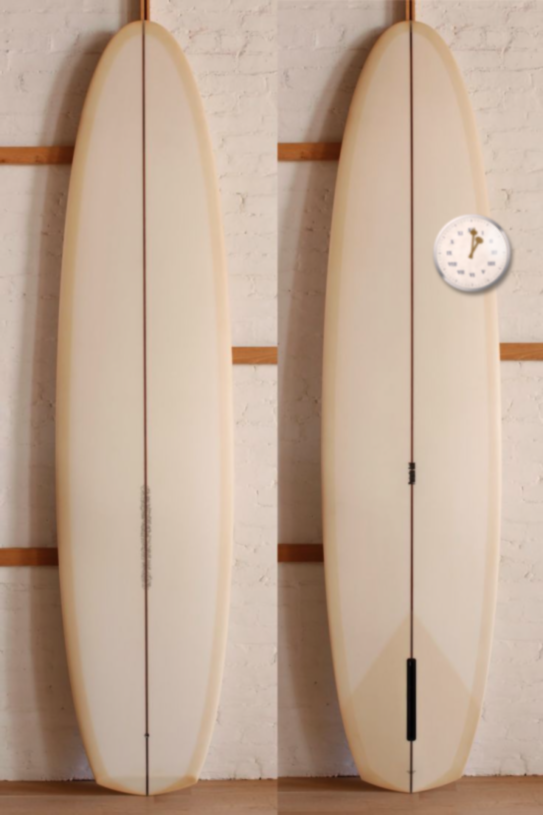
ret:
1:01
